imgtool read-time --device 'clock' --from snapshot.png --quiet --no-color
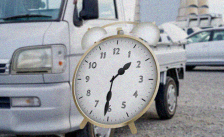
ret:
1:31
